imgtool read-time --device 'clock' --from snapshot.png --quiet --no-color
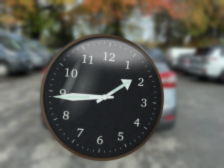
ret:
1:44
